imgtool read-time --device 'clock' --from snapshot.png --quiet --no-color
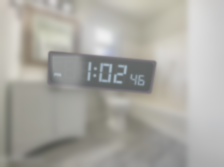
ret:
1:02:46
